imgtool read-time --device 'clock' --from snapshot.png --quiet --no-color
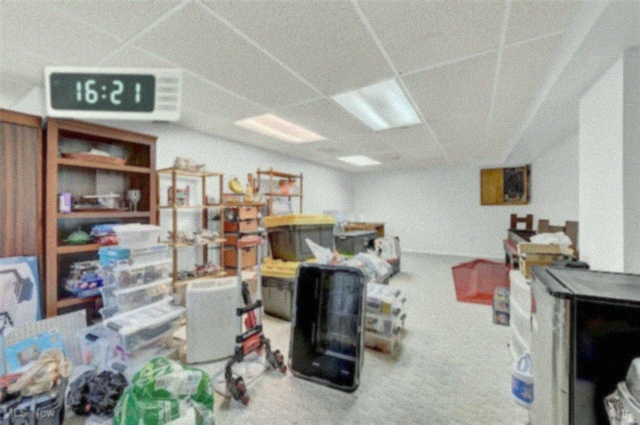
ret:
16:21
